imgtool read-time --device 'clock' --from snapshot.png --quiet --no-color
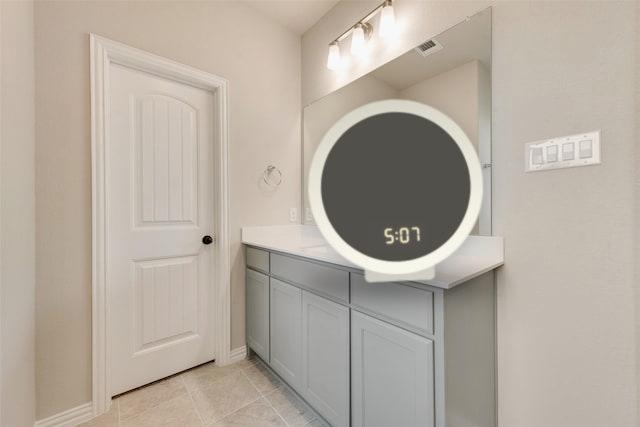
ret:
5:07
